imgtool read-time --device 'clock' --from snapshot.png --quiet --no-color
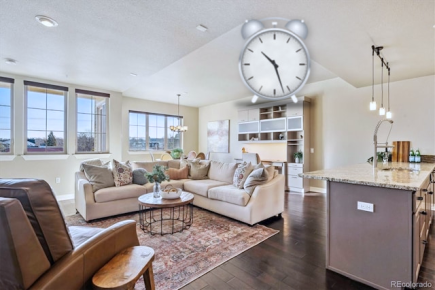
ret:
10:27
